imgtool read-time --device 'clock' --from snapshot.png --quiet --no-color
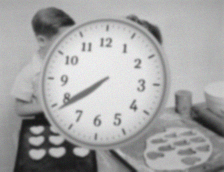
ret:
7:39
